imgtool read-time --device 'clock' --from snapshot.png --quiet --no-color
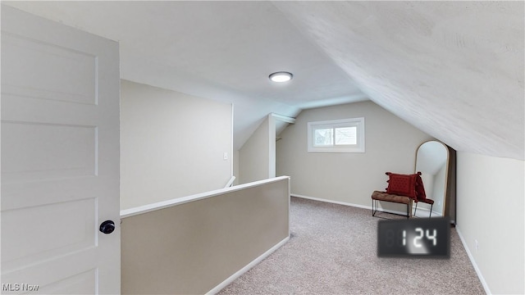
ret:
1:24
